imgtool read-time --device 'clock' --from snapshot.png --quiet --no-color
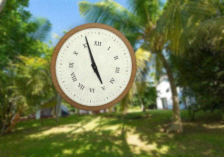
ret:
4:56
